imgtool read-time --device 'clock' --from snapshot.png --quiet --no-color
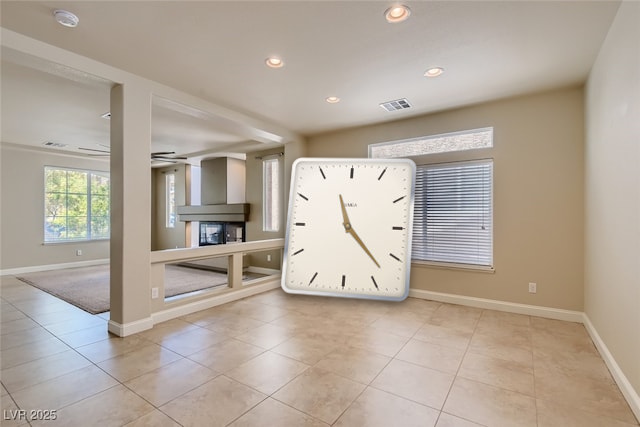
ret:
11:23
